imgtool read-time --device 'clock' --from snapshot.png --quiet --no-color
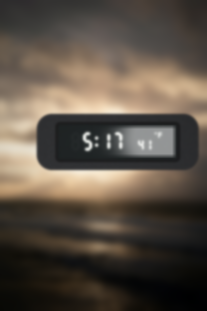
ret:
5:17
